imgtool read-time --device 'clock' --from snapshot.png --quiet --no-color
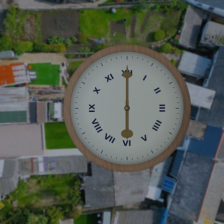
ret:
6:00
